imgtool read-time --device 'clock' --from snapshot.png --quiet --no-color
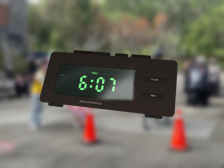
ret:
6:07
